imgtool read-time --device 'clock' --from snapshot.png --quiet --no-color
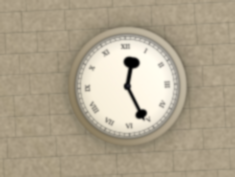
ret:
12:26
